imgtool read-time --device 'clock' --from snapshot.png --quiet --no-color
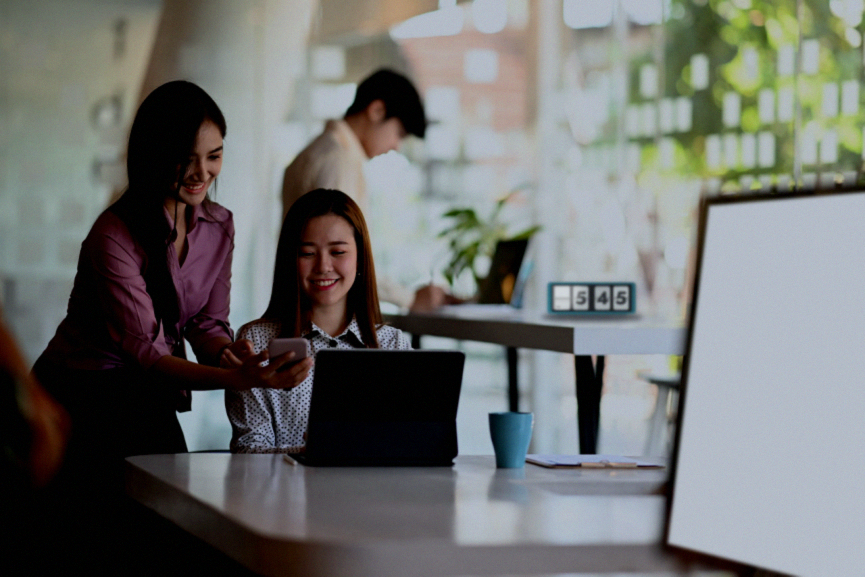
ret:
5:45
